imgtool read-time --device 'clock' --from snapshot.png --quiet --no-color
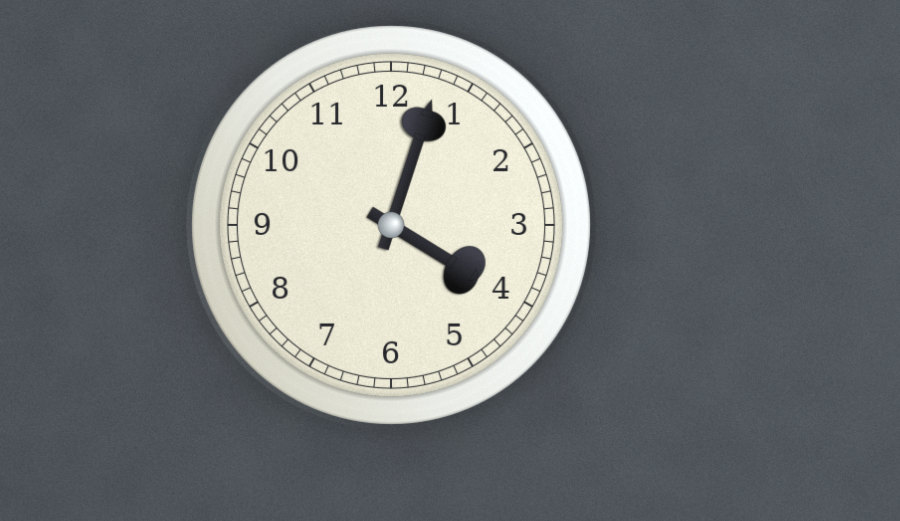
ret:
4:03
